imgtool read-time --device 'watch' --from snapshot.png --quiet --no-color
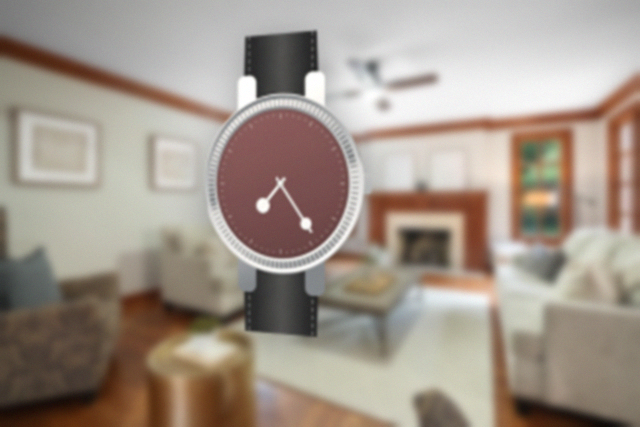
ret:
7:24
